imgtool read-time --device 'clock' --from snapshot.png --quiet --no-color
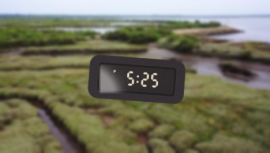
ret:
5:25
